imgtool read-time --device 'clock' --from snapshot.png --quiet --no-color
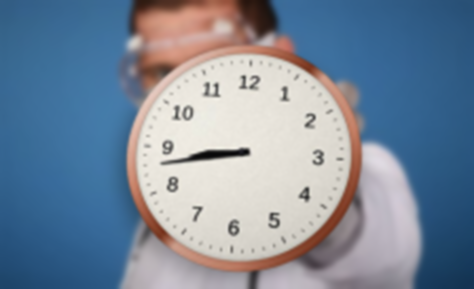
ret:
8:43
